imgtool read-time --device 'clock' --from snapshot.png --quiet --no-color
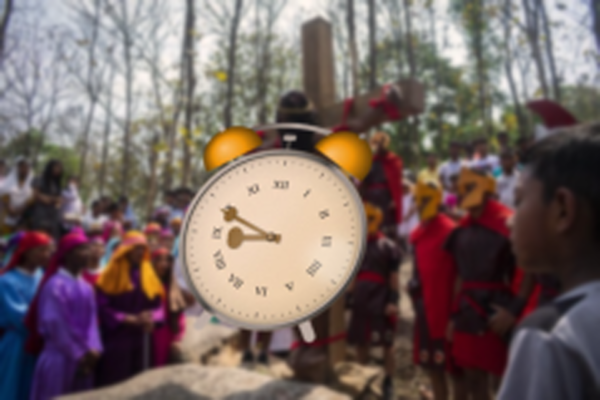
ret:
8:49
